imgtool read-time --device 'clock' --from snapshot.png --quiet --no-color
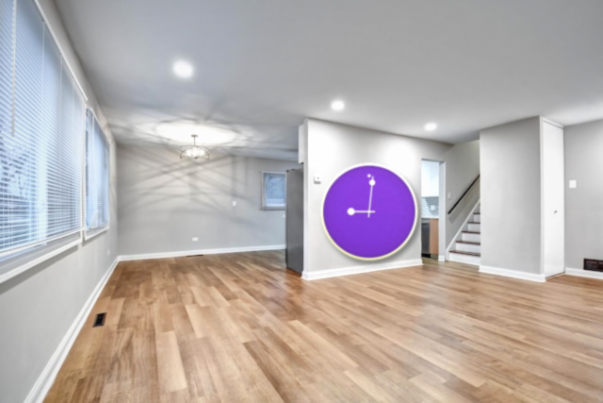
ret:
9:01
